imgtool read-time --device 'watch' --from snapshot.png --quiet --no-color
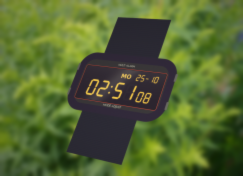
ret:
2:51:08
